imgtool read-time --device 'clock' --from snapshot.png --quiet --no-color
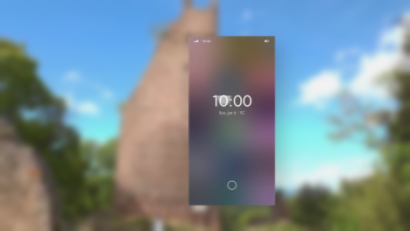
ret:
10:00
